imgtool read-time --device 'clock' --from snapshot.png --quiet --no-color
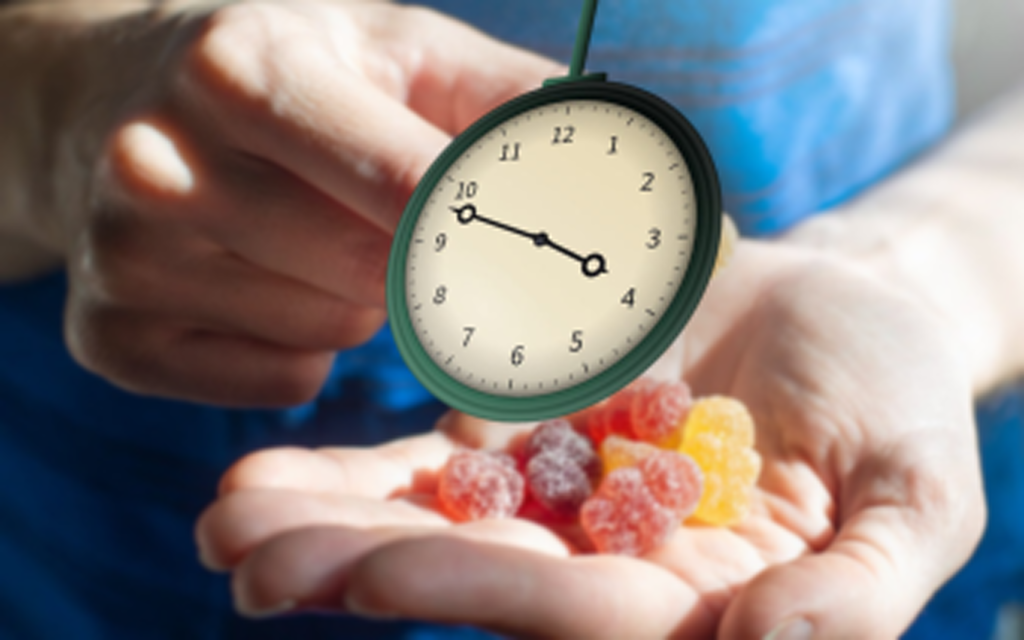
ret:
3:48
